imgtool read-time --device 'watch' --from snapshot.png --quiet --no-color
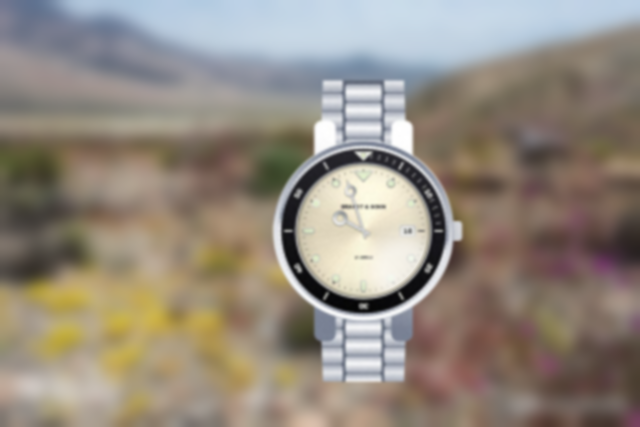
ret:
9:57
